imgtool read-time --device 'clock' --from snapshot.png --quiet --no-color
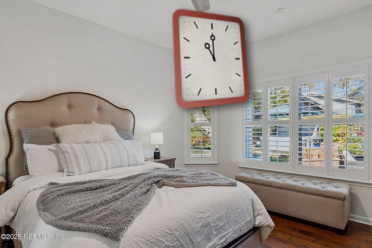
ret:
11:00
